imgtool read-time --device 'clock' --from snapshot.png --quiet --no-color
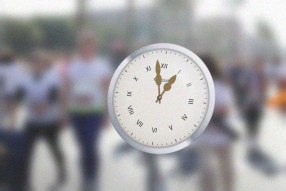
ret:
12:58
